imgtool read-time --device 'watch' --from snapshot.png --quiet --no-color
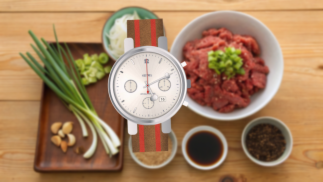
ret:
5:11
